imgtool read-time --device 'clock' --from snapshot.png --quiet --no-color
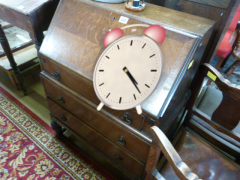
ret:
4:23
